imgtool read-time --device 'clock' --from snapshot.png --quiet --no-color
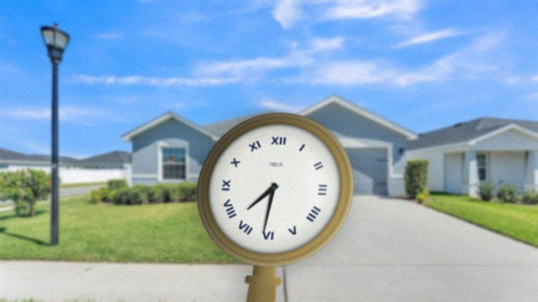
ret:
7:31
